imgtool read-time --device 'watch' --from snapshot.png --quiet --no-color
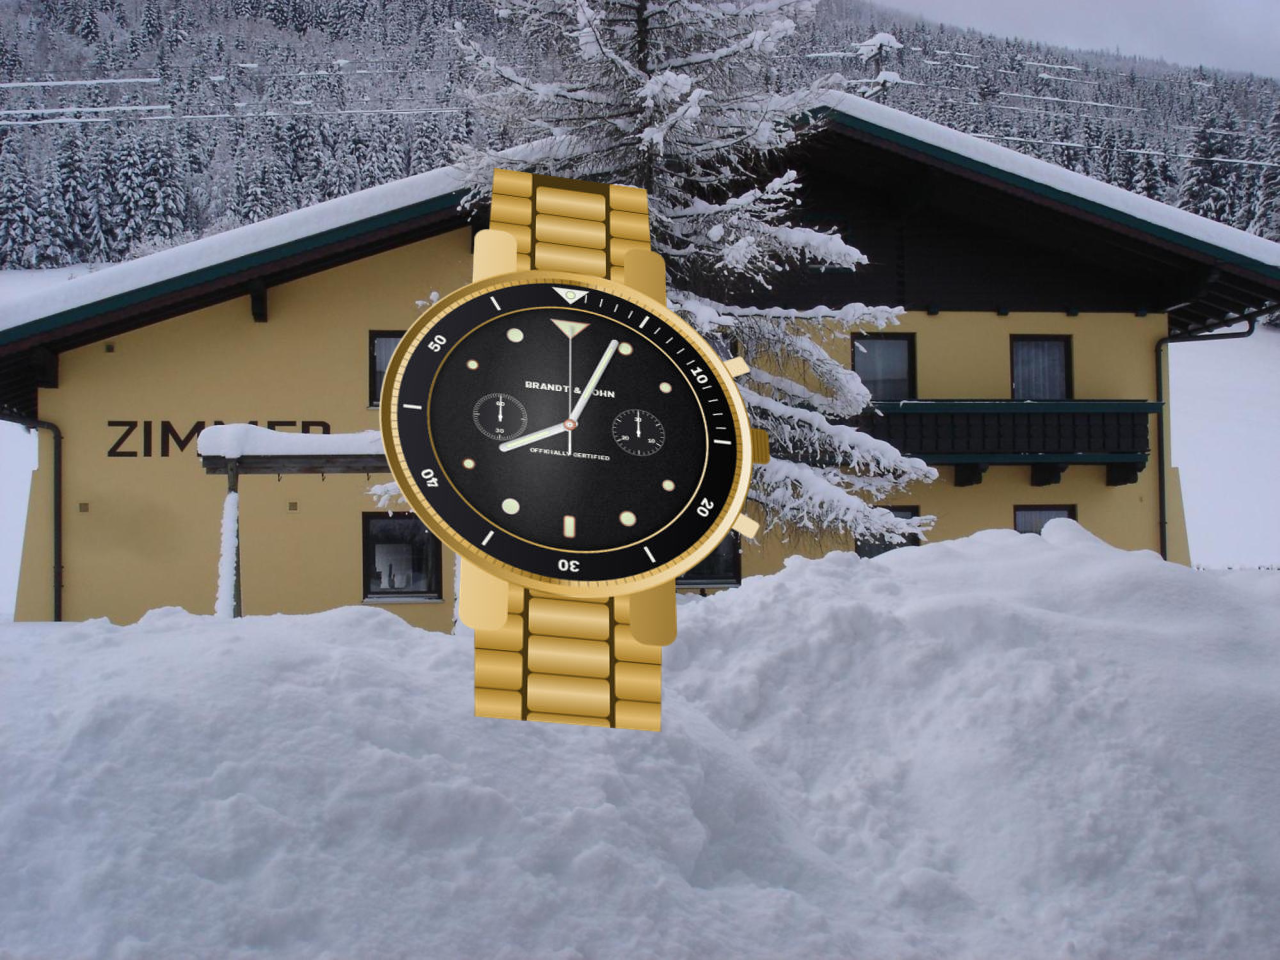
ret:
8:04
